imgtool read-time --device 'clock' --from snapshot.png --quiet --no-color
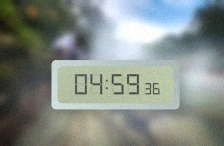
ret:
4:59:36
